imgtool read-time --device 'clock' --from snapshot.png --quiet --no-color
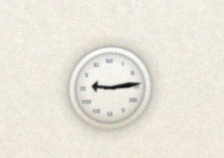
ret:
9:14
